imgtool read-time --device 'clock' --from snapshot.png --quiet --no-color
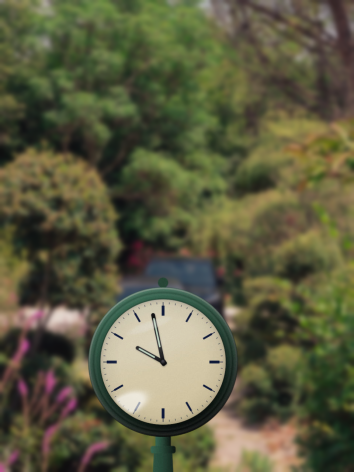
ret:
9:58
